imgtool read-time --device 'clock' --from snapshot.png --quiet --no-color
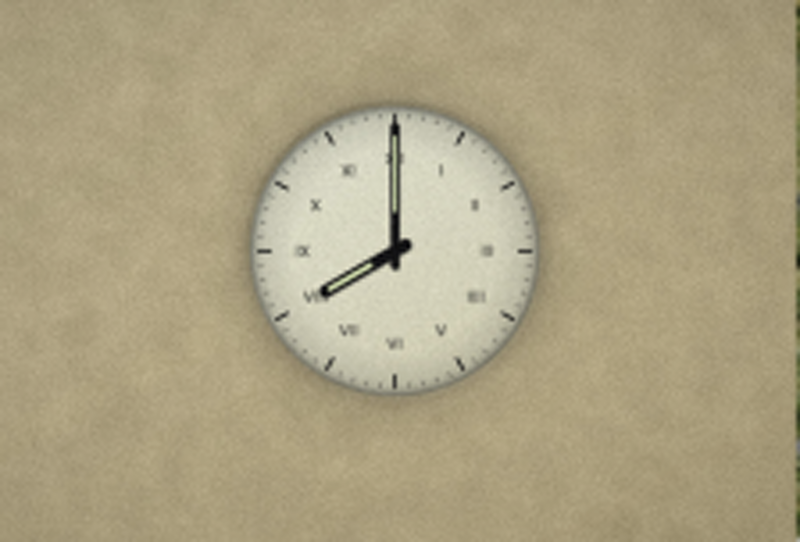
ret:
8:00
